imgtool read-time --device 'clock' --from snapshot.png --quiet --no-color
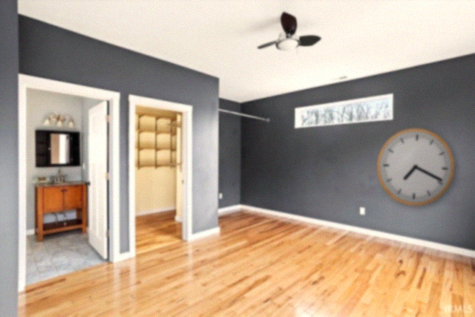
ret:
7:19
